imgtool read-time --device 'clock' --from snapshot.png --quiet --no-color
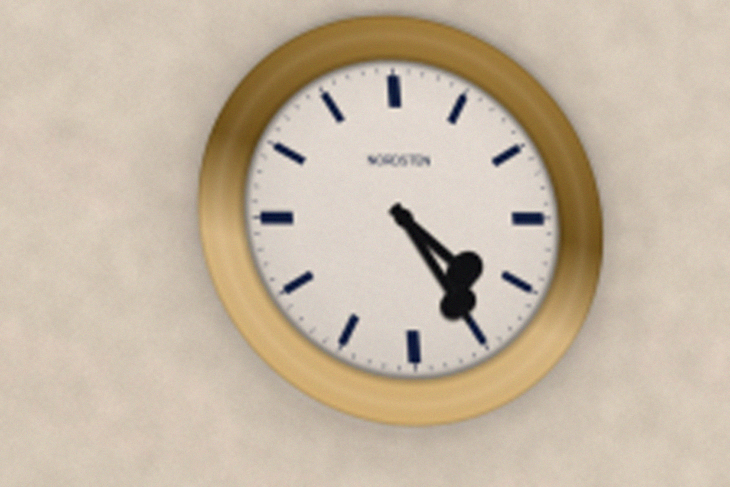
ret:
4:25
